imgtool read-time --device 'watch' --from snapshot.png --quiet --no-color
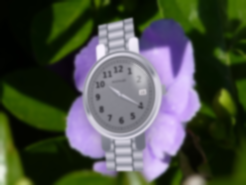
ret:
10:20
